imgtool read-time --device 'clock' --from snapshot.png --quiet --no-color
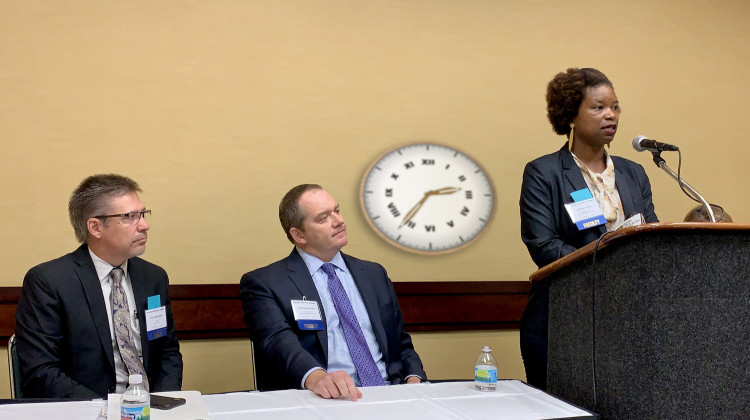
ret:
2:36
